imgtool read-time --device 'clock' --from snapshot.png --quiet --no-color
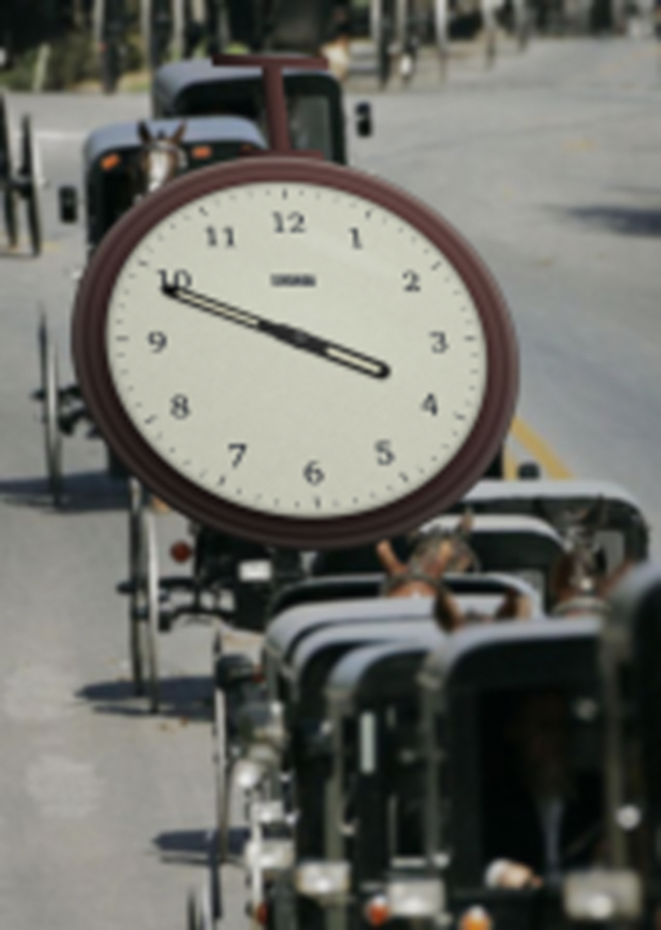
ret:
3:49
